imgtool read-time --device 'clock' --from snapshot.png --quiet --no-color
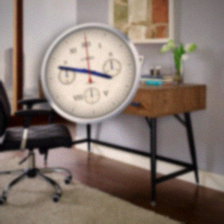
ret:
3:48
